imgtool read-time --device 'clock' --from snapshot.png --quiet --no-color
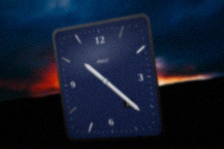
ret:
10:22
